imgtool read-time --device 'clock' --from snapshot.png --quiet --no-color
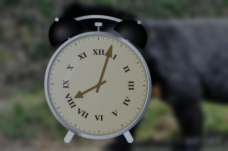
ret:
8:03
